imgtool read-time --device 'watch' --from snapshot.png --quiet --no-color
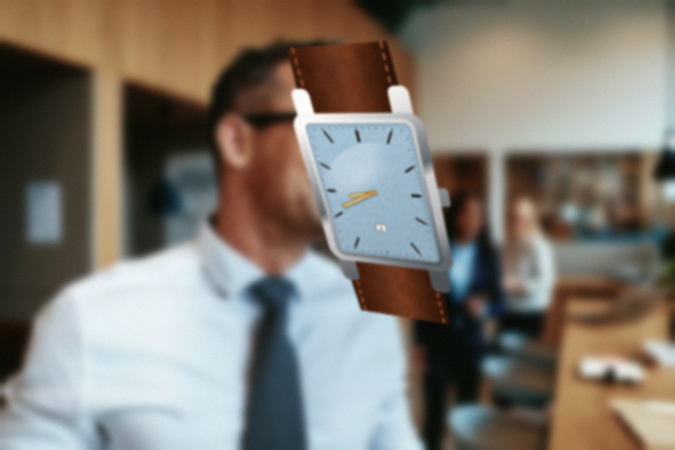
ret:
8:41
